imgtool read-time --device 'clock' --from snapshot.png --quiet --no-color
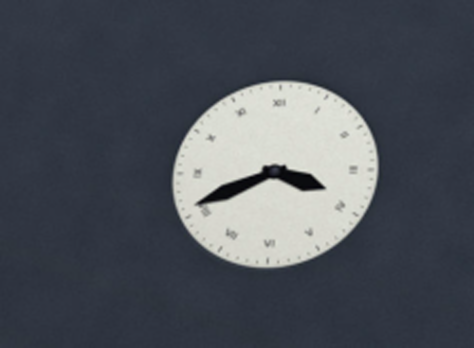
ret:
3:41
